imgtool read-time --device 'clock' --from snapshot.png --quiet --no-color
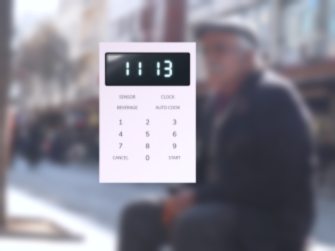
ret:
11:13
